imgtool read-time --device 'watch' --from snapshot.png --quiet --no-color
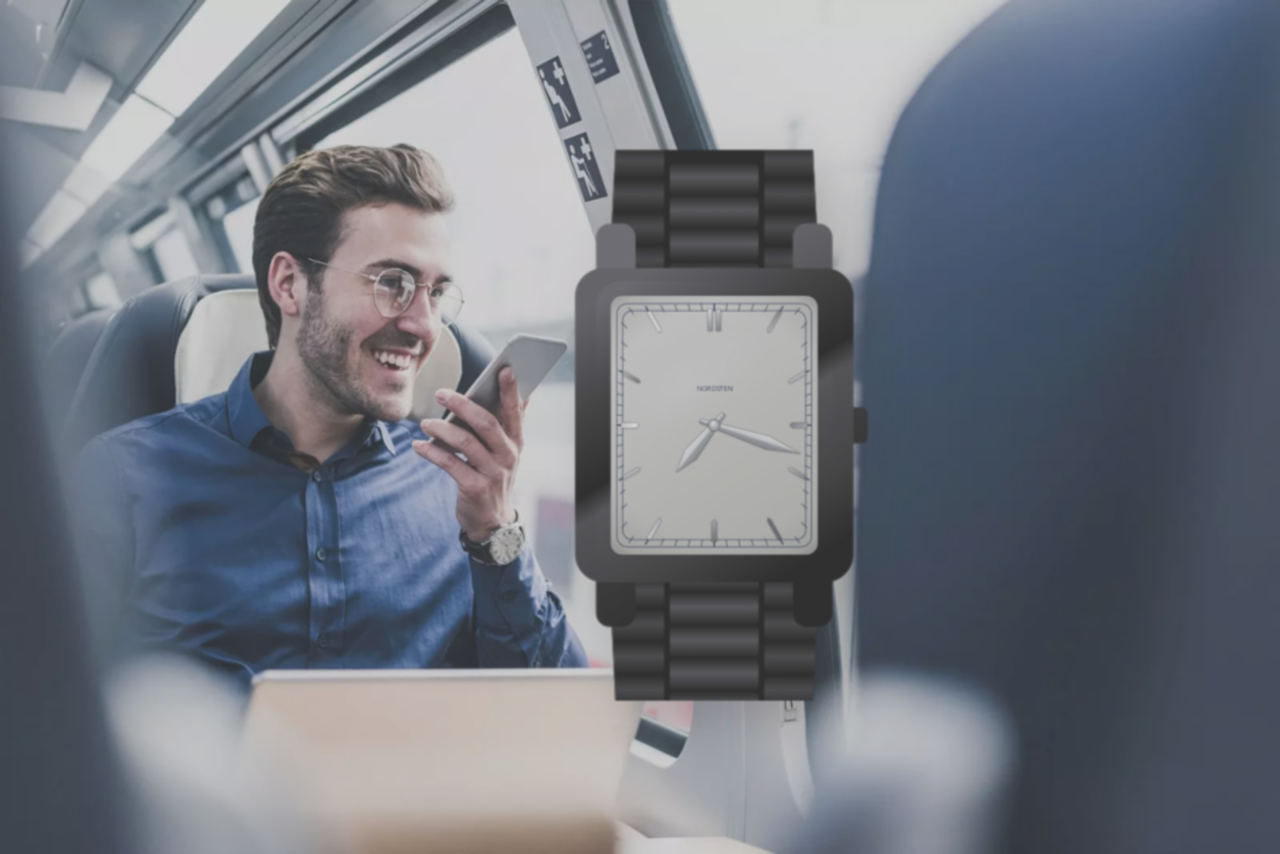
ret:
7:18
